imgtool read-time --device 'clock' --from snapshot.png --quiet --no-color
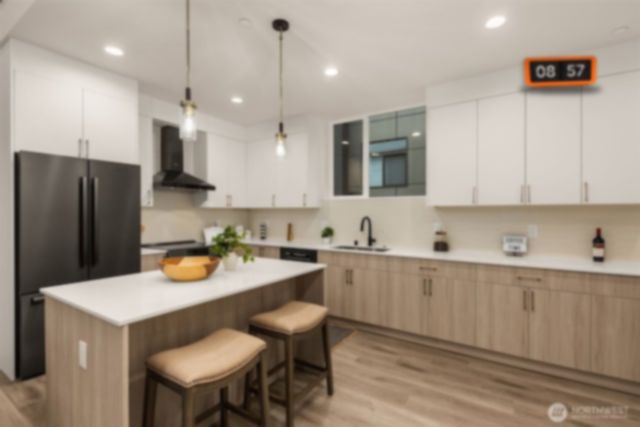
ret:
8:57
